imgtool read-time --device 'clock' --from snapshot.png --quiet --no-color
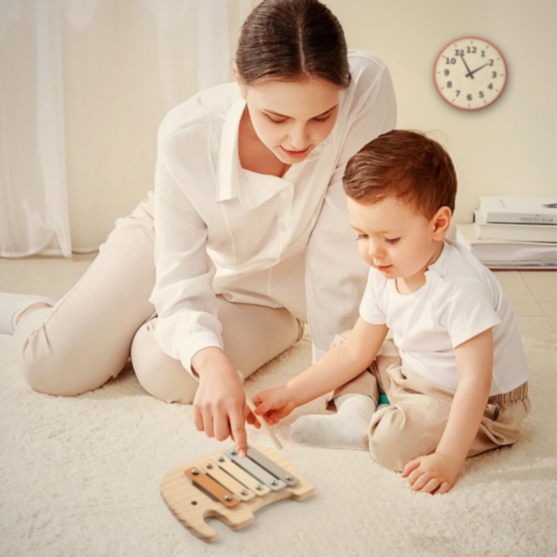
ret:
1:55
